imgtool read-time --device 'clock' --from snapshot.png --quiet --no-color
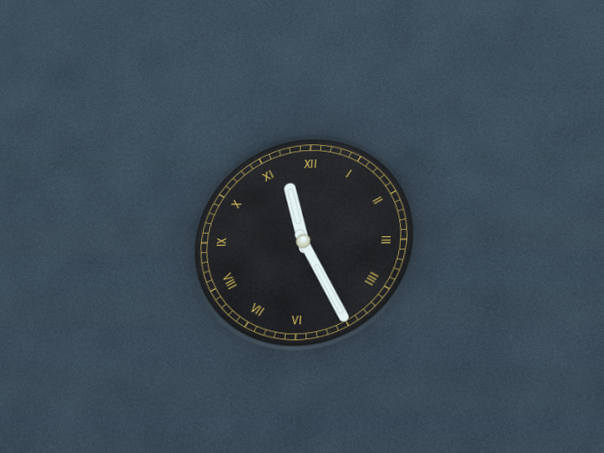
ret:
11:25
